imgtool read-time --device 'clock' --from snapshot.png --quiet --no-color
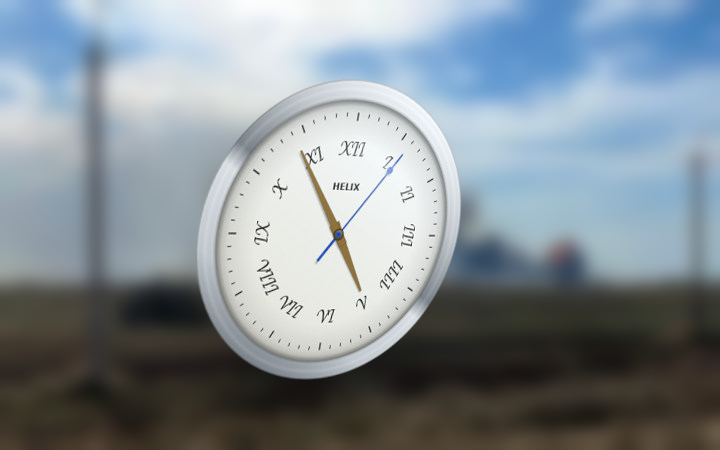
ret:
4:54:06
